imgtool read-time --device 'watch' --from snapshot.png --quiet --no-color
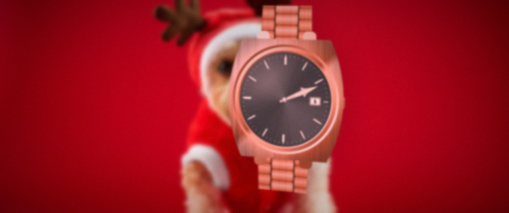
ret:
2:11
